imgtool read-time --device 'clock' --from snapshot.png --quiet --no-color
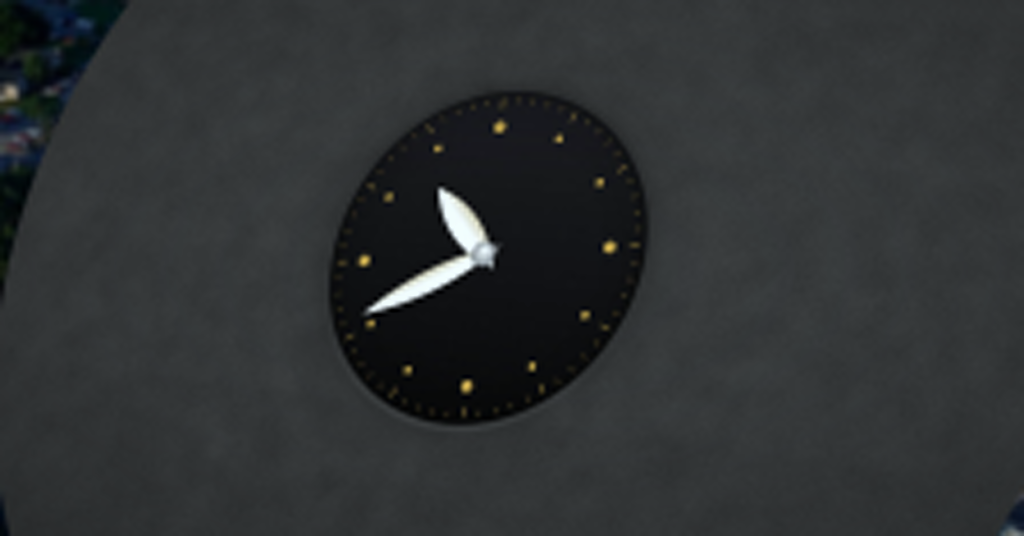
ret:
10:41
